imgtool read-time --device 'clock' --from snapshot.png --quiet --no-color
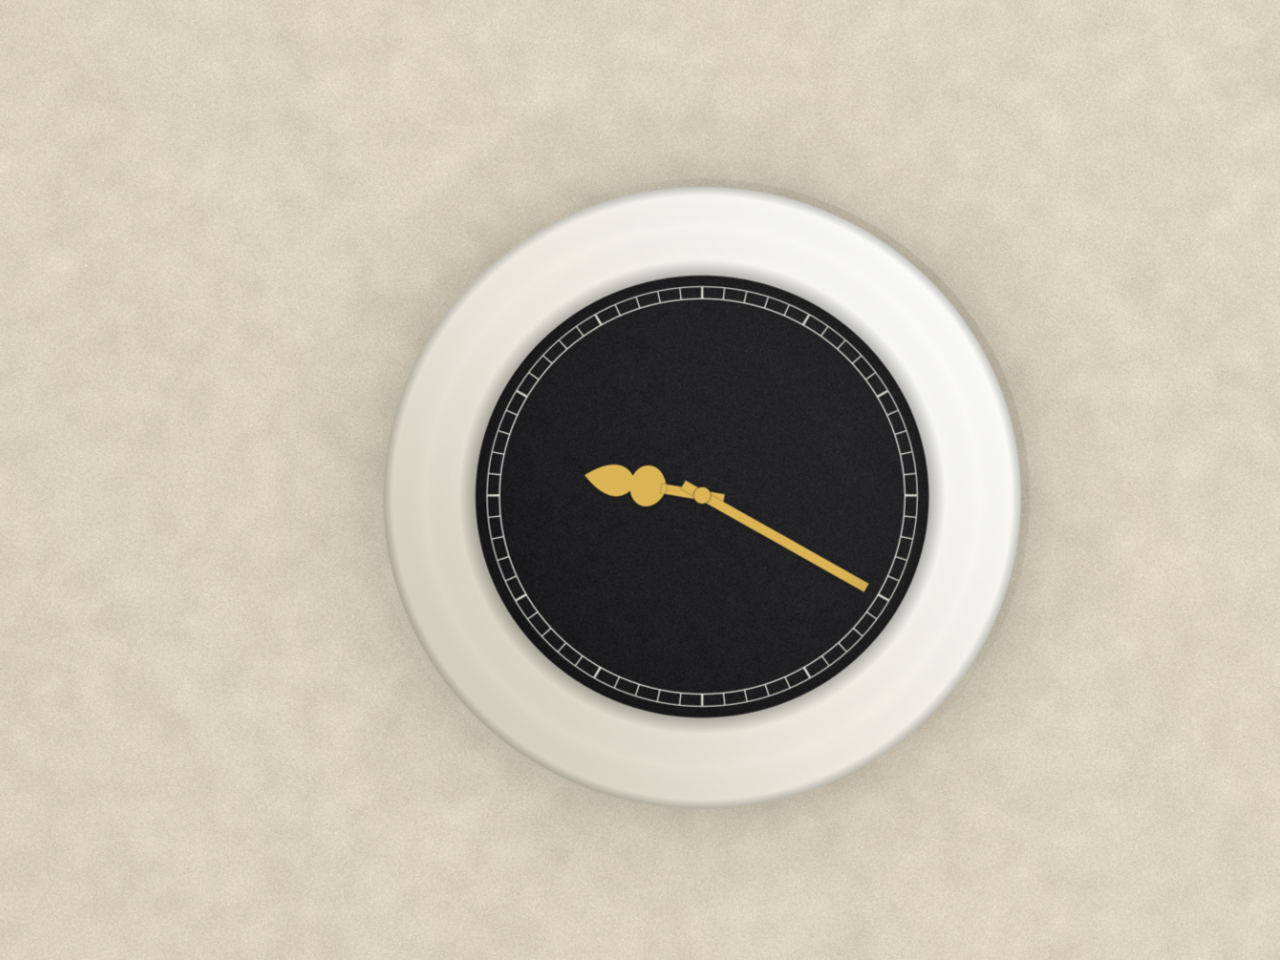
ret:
9:20
